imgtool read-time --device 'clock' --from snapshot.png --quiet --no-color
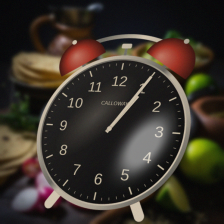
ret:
1:05
